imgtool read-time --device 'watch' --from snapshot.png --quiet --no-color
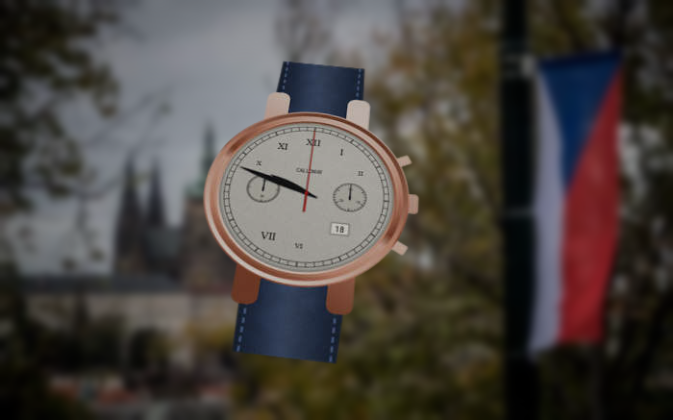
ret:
9:48
